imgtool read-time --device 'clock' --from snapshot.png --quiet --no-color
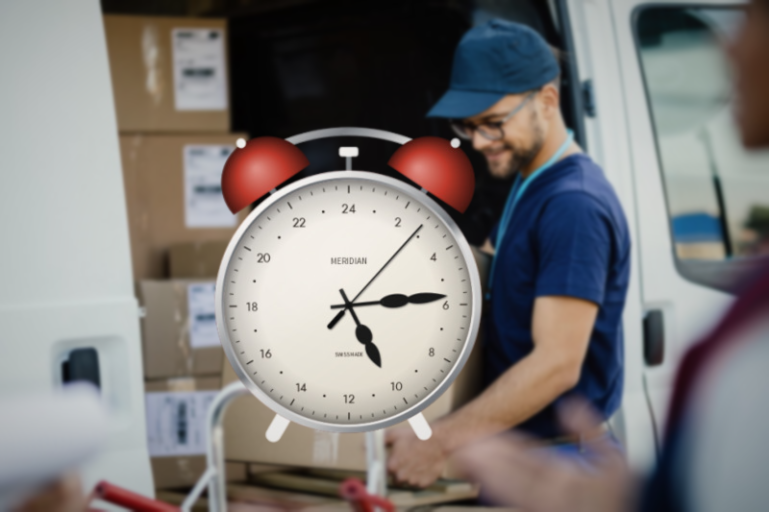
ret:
10:14:07
